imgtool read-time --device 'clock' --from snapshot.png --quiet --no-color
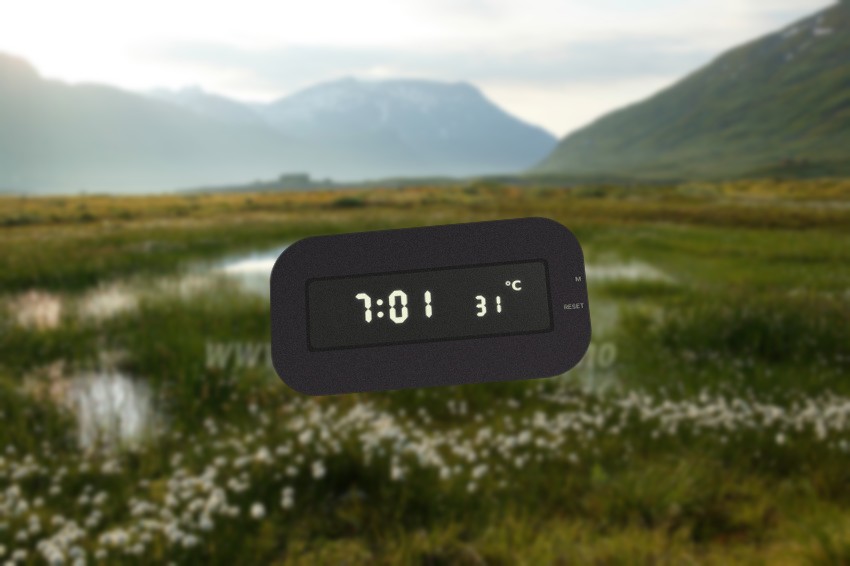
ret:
7:01
